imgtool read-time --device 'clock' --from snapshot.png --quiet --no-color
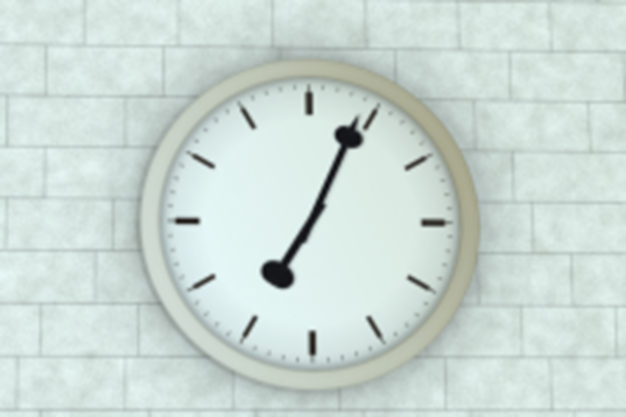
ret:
7:04
